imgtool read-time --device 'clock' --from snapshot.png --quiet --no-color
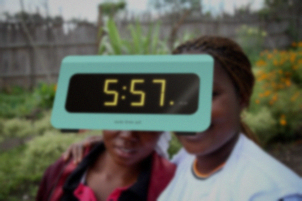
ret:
5:57
